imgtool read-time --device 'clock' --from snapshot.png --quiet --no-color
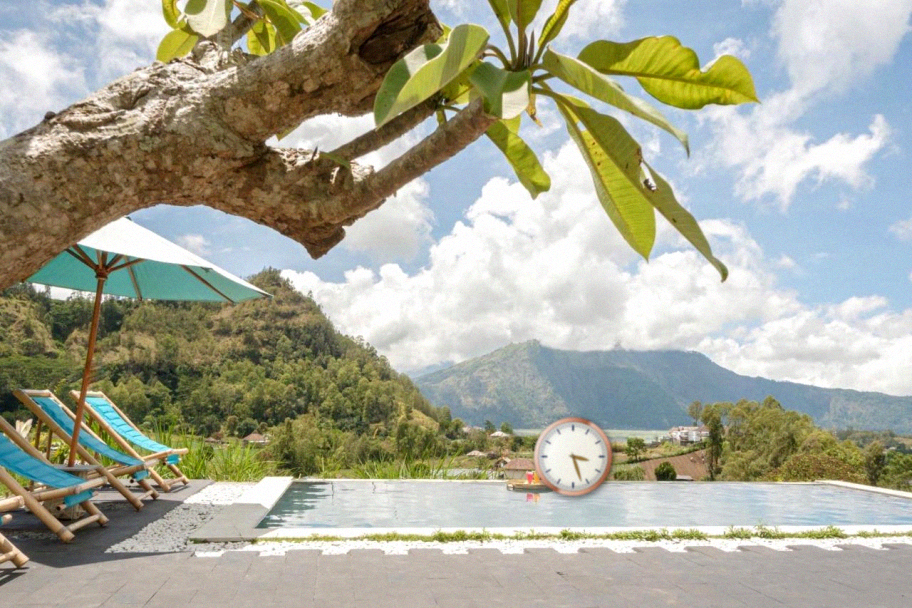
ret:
3:27
